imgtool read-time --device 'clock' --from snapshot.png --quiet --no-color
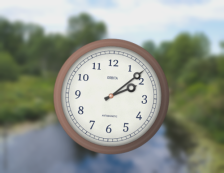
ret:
2:08
